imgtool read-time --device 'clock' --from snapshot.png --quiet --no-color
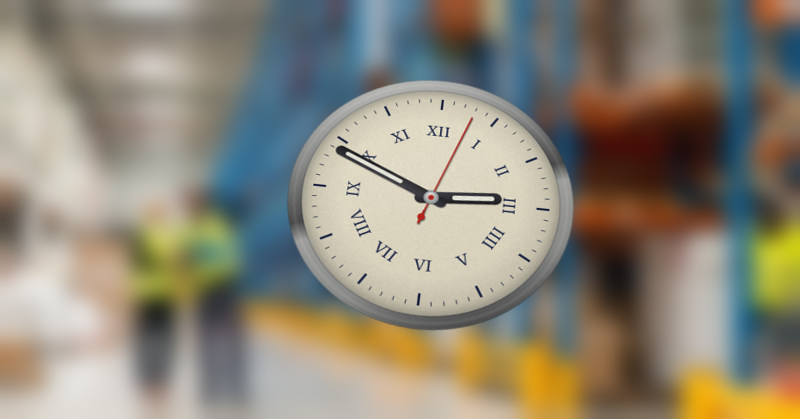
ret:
2:49:03
